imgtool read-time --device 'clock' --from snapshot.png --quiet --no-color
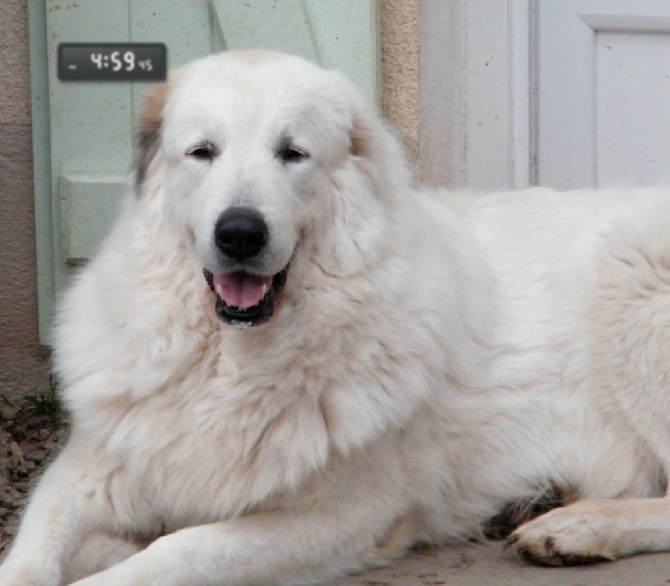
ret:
4:59
